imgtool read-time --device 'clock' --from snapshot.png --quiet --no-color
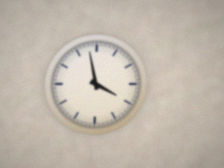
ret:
3:58
